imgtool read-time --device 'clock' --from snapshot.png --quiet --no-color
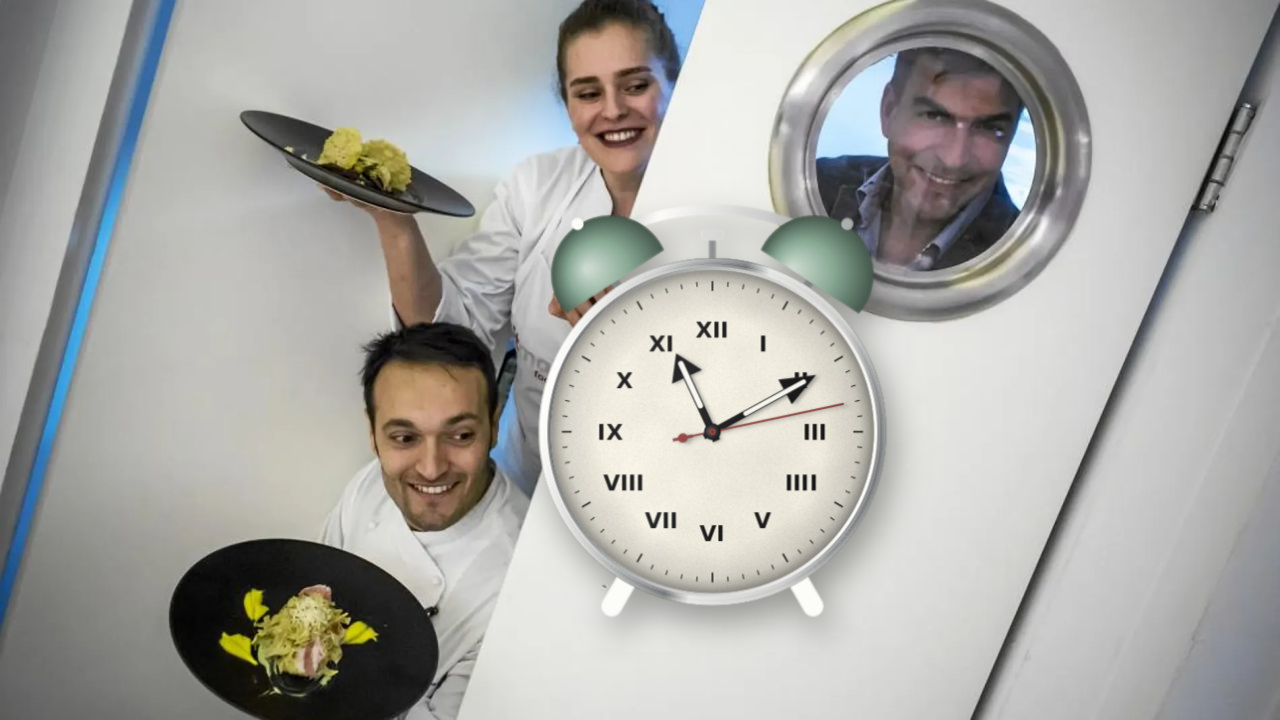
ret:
11:10:13
